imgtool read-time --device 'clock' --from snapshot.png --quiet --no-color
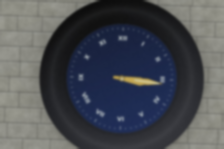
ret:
3:16
